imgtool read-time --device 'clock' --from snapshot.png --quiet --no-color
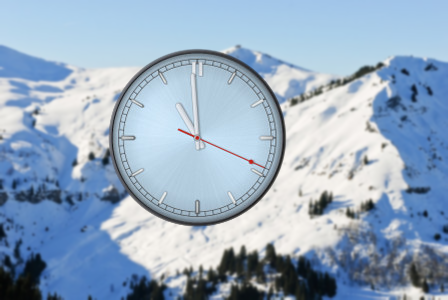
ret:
10:59:19
